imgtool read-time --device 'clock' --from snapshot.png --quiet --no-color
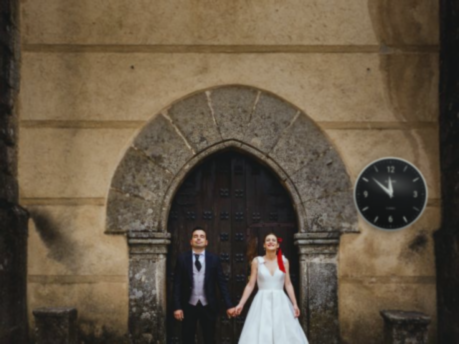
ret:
11:52
